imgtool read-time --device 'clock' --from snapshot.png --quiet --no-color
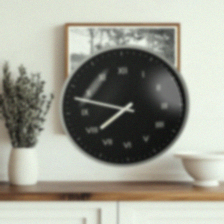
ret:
7:48
